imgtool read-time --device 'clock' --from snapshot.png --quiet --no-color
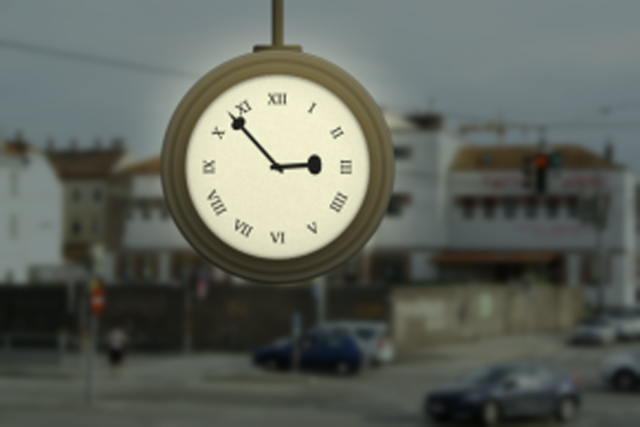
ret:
2:53
